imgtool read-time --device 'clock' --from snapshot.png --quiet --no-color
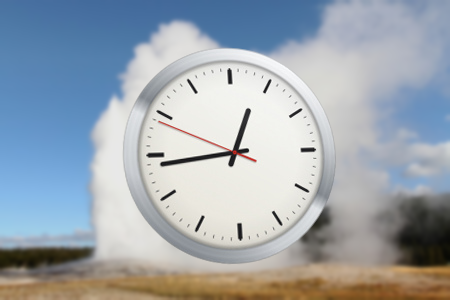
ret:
12:43:49
